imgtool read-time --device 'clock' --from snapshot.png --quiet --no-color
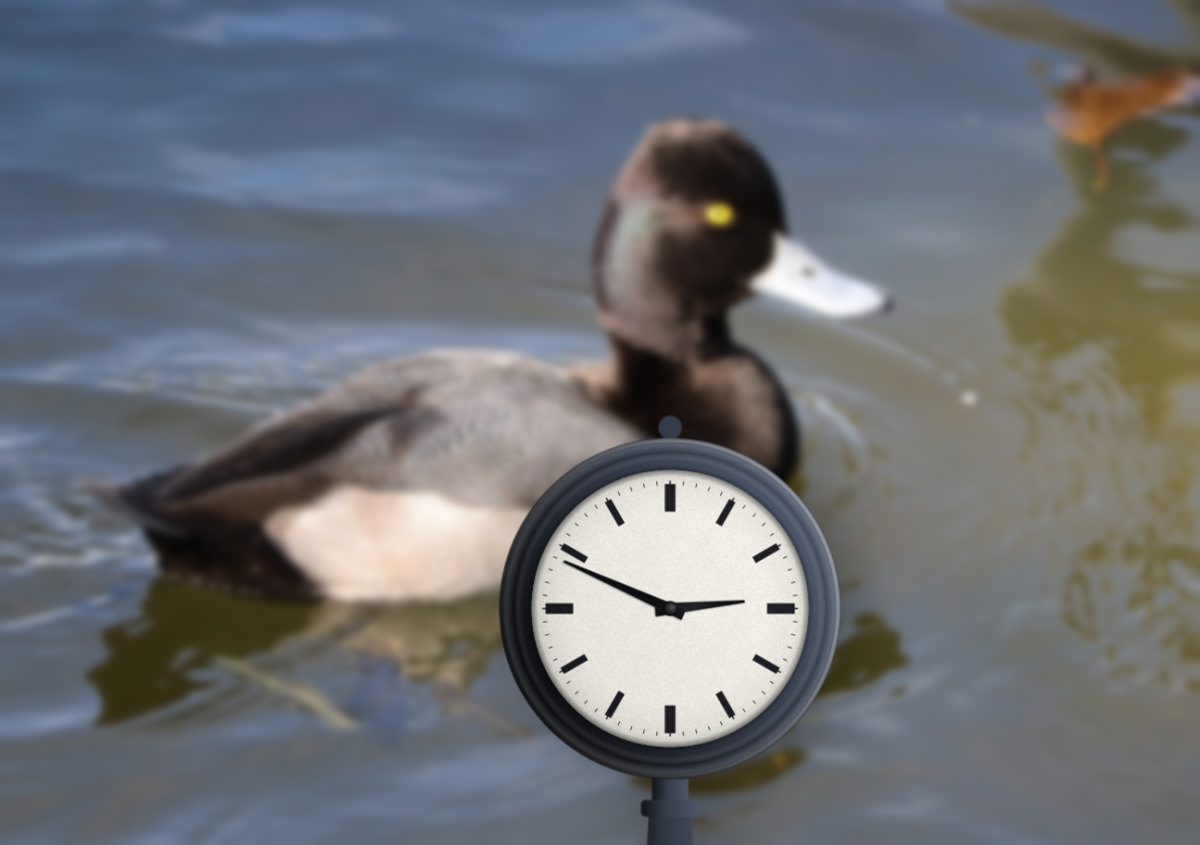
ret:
2:49
